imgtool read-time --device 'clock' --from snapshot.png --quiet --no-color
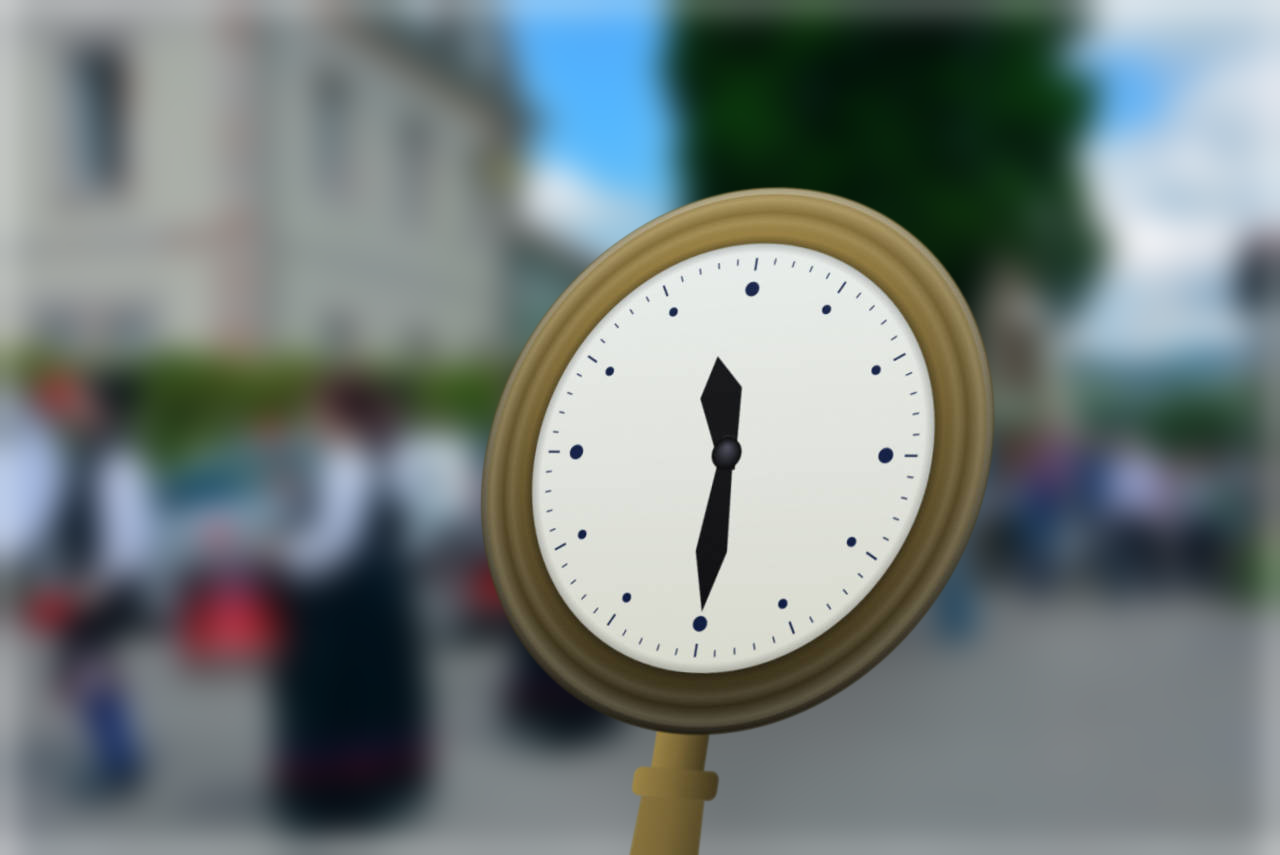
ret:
11:30
